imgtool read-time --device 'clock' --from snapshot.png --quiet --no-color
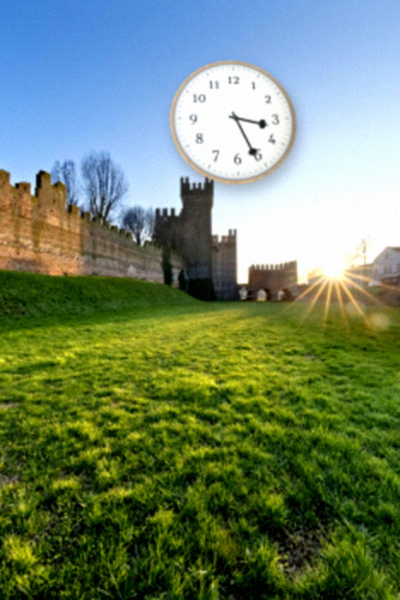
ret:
3:26
